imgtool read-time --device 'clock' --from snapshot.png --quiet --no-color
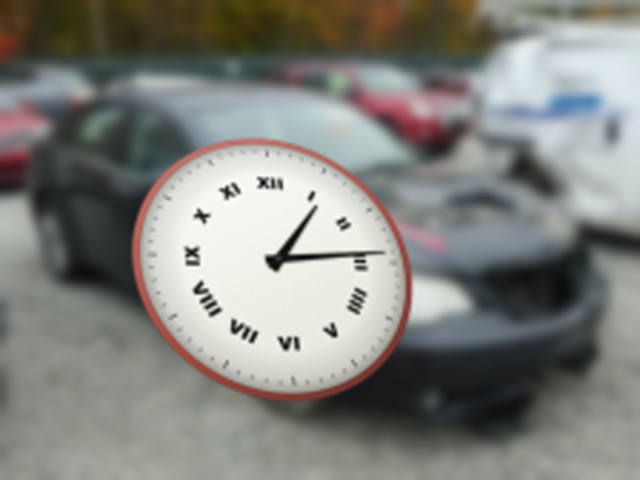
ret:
1:14
